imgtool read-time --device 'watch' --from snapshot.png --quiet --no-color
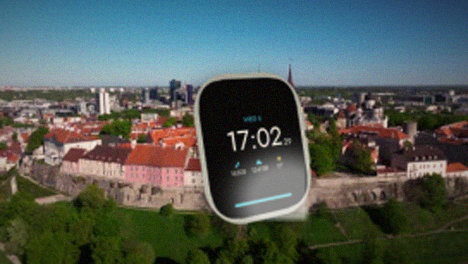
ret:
17:02
